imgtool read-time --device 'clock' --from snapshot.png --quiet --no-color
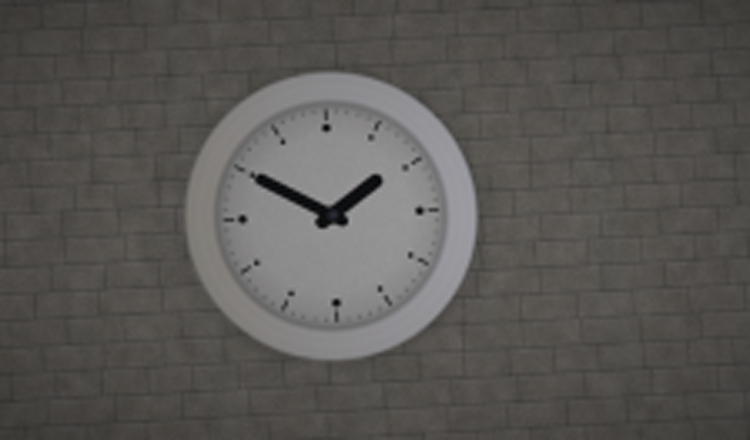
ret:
1:50
